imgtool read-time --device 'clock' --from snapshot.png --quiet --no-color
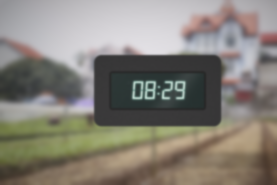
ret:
8:29
